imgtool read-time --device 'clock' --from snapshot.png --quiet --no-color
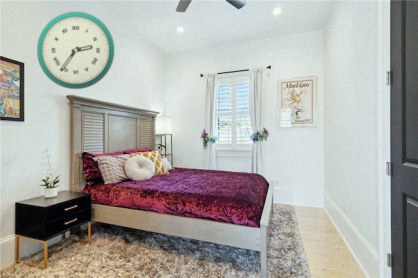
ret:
2:36
